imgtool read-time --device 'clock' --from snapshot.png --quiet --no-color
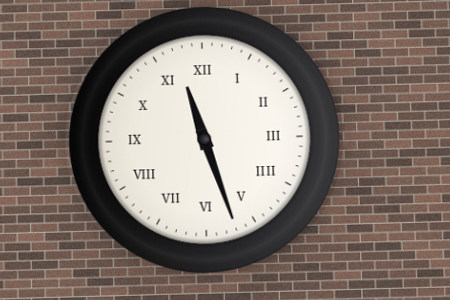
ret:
11:27
